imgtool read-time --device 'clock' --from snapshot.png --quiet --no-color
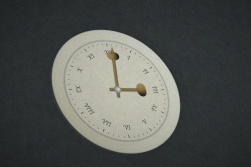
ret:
3:01
